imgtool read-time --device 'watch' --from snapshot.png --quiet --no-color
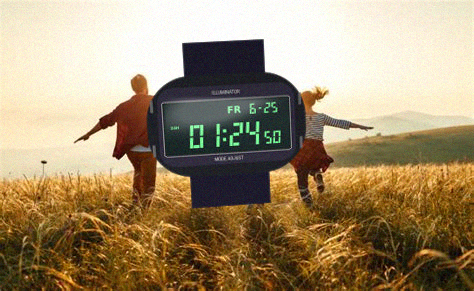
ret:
1:24:50
